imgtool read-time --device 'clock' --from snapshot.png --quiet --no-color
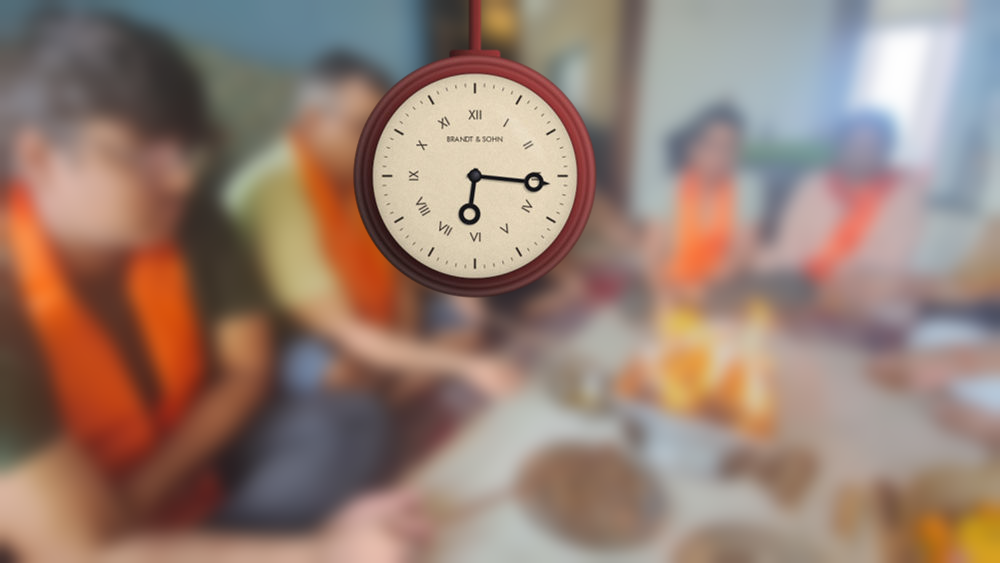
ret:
6:16
